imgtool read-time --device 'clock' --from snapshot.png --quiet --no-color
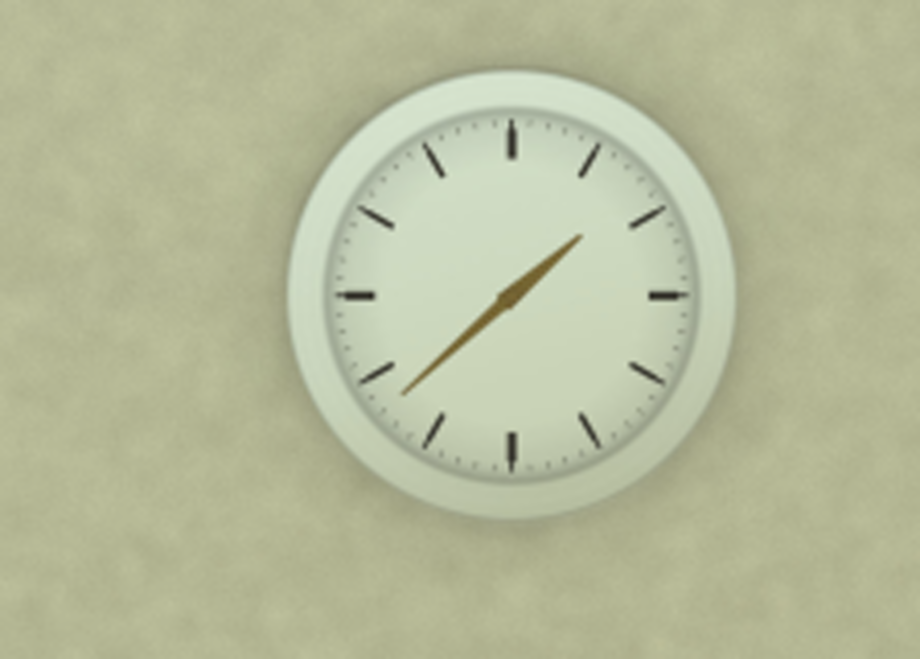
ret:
1:38
